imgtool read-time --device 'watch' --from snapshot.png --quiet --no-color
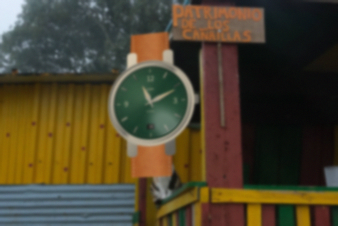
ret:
11:11
